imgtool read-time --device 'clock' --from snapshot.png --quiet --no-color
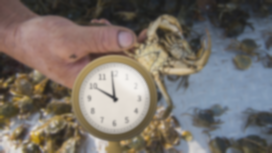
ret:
9:59
